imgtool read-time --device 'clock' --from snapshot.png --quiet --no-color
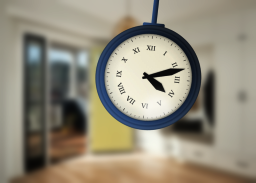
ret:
4:12
